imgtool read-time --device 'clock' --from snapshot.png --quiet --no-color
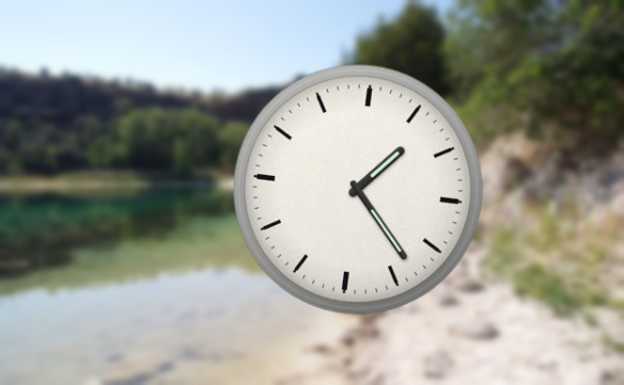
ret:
1:23
